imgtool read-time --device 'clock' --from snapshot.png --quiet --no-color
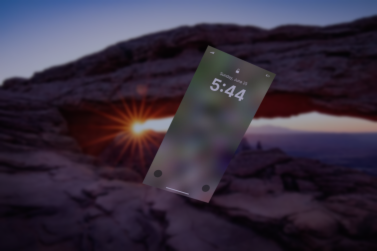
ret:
5:44
